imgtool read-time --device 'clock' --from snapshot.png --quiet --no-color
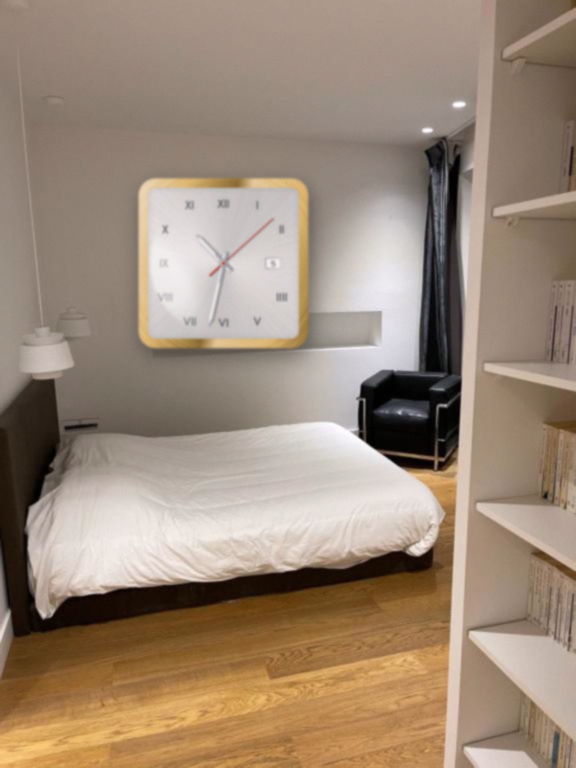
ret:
10:32:08
